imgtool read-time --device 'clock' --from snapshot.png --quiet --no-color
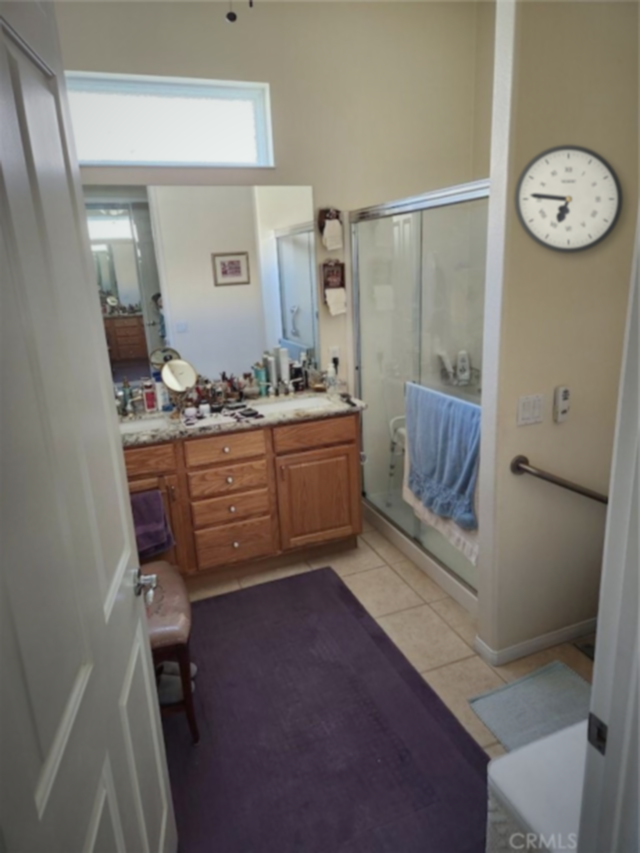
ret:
6:46
